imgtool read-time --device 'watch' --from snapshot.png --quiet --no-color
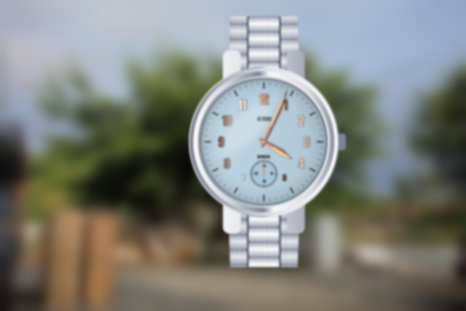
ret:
4:04
